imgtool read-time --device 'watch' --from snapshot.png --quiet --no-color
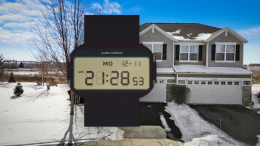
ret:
21:28:53
